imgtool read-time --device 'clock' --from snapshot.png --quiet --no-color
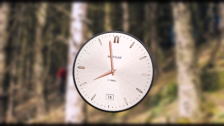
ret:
7:58
